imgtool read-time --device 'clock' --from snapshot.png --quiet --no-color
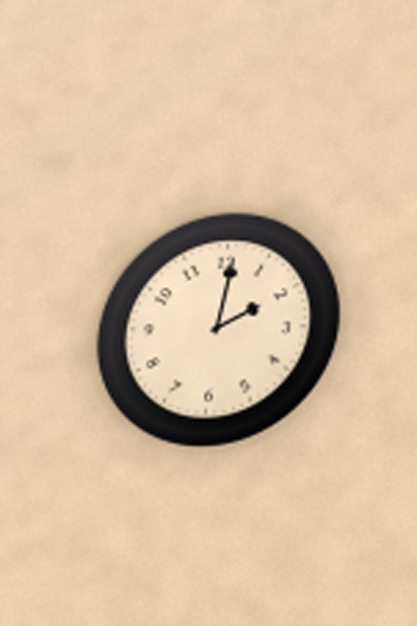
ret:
2:01
